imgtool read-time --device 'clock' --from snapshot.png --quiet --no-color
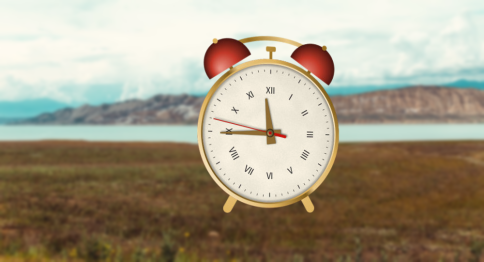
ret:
11:44:47
